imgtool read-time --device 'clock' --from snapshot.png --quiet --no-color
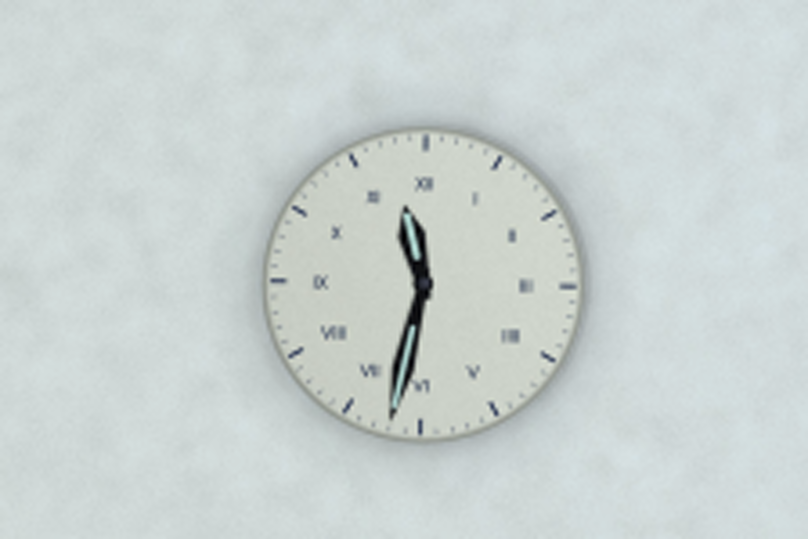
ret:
11:32
